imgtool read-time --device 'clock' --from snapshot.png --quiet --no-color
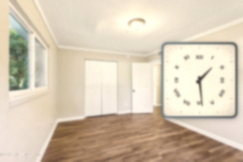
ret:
1:29
